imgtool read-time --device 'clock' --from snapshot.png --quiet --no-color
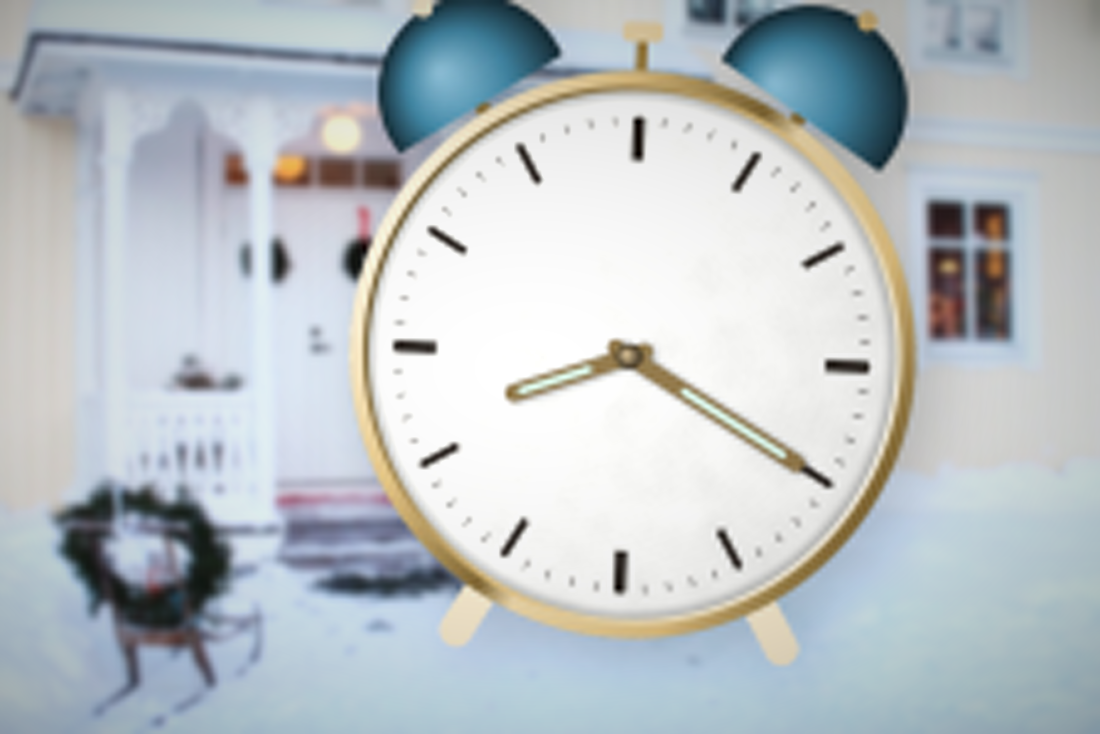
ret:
8:20
